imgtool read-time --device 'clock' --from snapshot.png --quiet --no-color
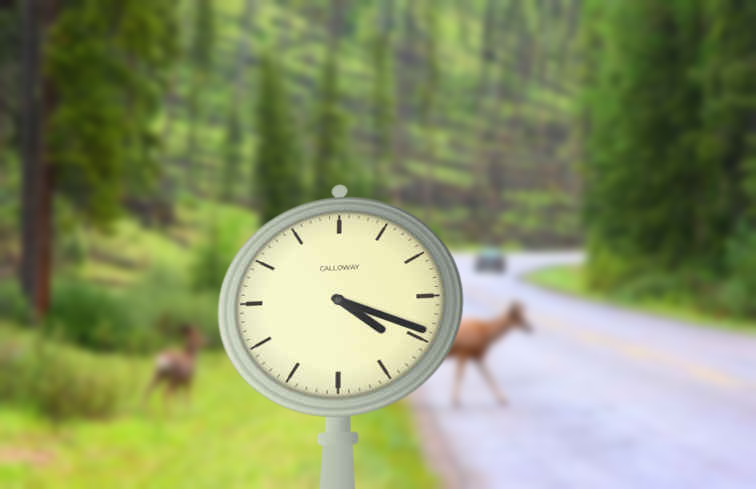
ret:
4:19
